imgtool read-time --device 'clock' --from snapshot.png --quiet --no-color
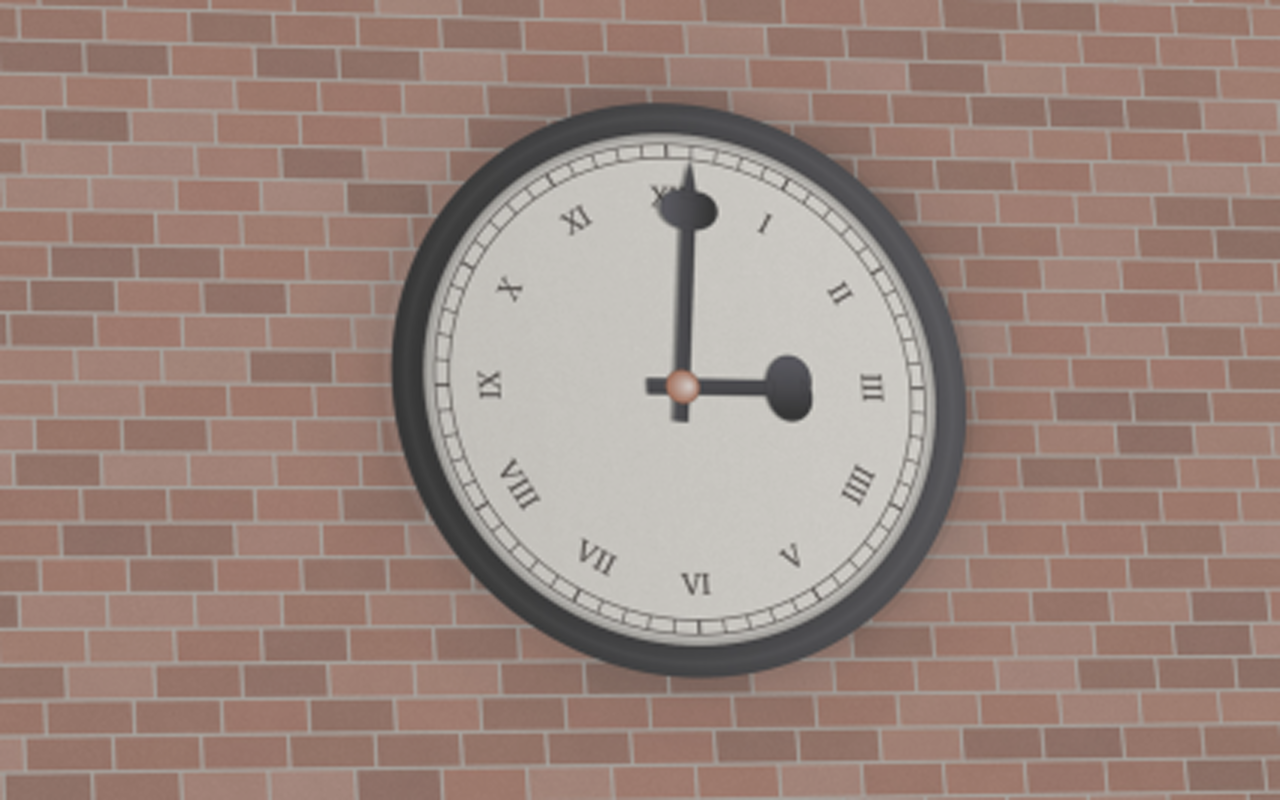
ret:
3:01
